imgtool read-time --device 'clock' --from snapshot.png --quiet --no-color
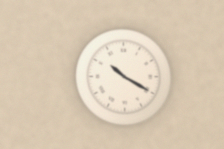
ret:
10:20
